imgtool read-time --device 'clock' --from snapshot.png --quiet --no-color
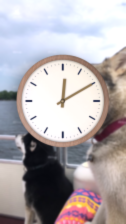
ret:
12:10
